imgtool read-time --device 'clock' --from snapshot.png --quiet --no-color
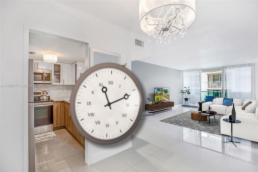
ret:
11:11
